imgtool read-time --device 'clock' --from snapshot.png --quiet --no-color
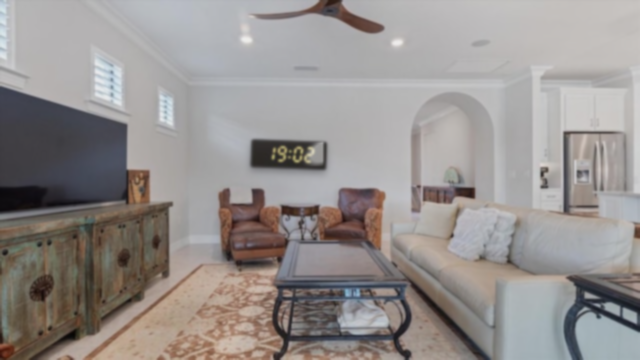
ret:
19:02
